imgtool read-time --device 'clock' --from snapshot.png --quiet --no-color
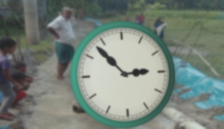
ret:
2:53
